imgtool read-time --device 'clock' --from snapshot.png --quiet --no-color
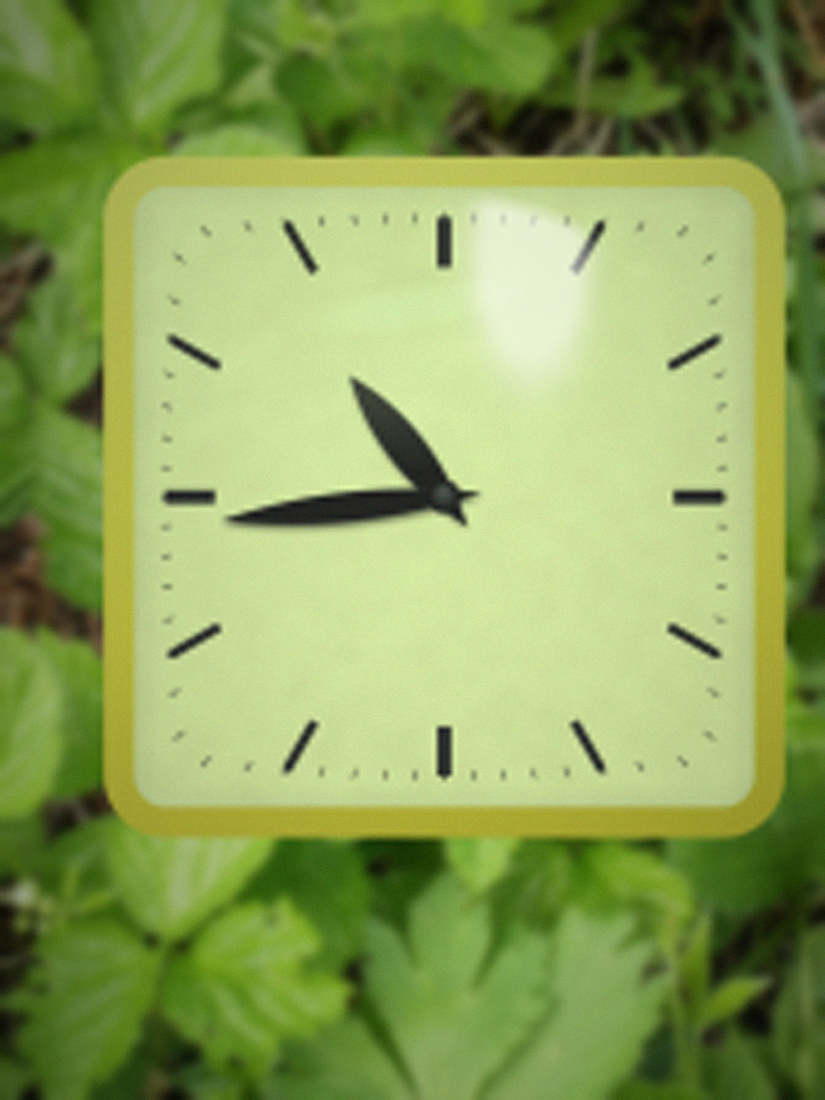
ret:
10:44
